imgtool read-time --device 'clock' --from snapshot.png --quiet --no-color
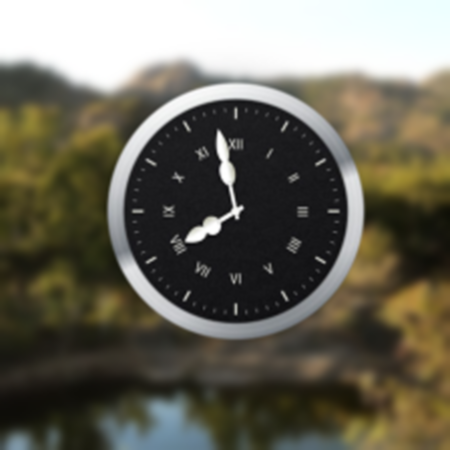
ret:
7:58
